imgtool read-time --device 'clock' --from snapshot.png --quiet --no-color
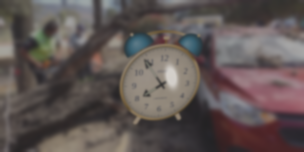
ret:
7:54
